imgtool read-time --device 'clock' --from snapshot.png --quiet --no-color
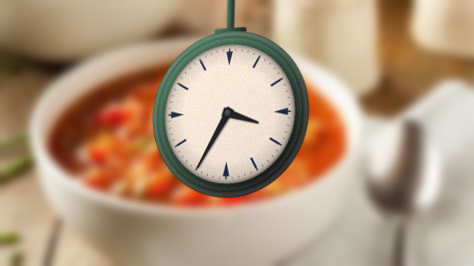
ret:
3:35
